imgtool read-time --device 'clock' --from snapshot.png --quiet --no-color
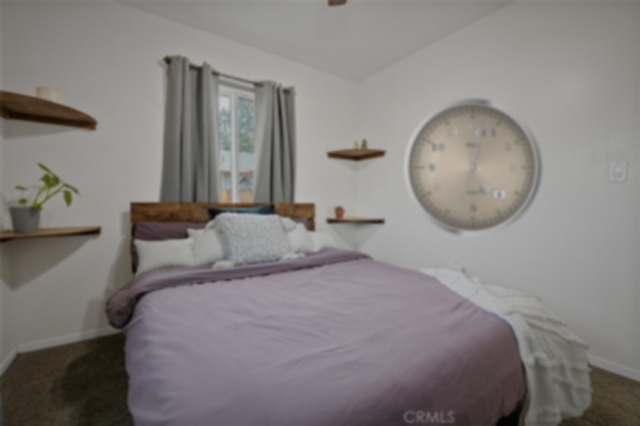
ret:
5:02
